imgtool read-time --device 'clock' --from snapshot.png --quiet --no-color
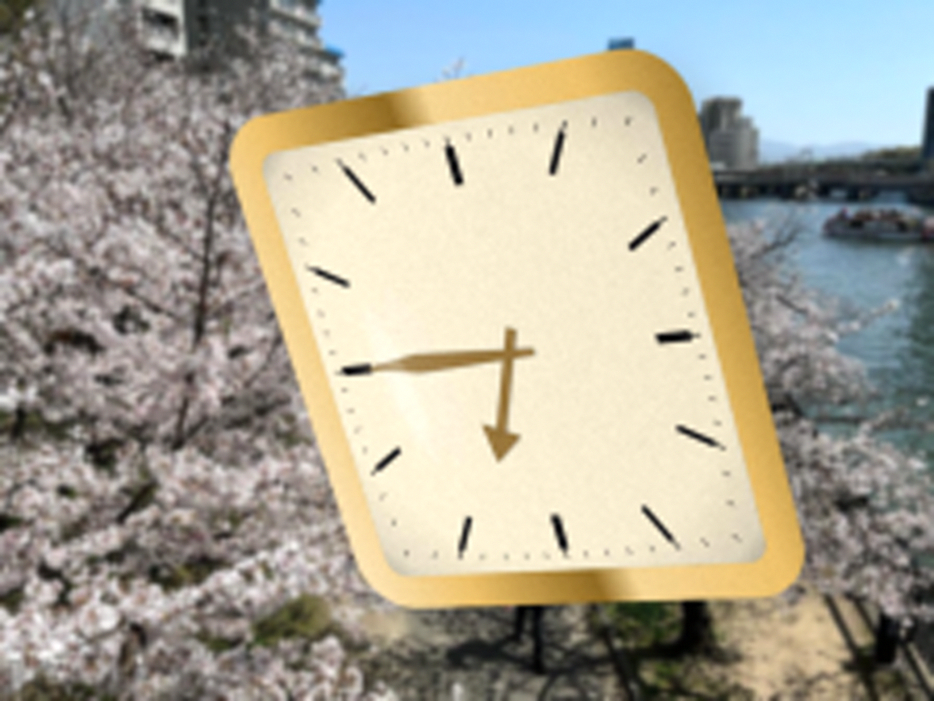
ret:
6:45
